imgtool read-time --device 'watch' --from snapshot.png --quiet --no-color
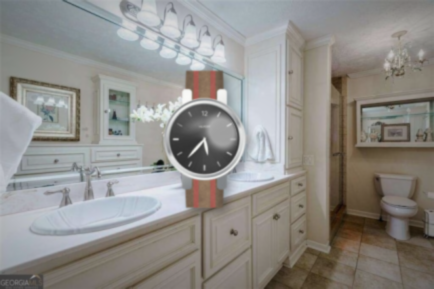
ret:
5:37
